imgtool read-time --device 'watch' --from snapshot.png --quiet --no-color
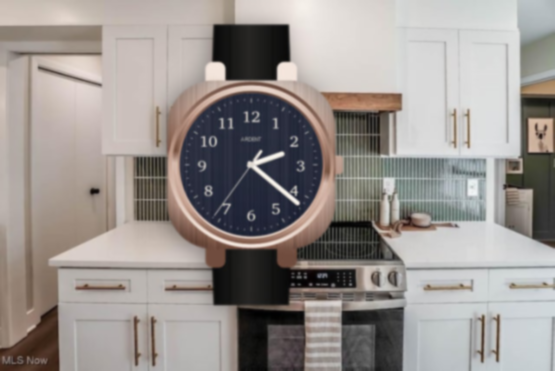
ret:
2:21:36
